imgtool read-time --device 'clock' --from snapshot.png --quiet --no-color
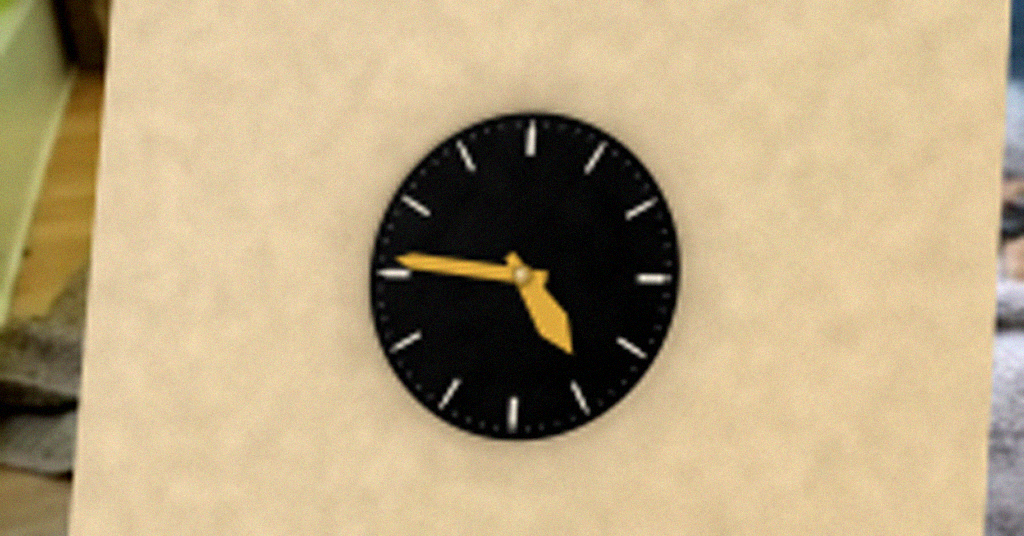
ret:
4:46
